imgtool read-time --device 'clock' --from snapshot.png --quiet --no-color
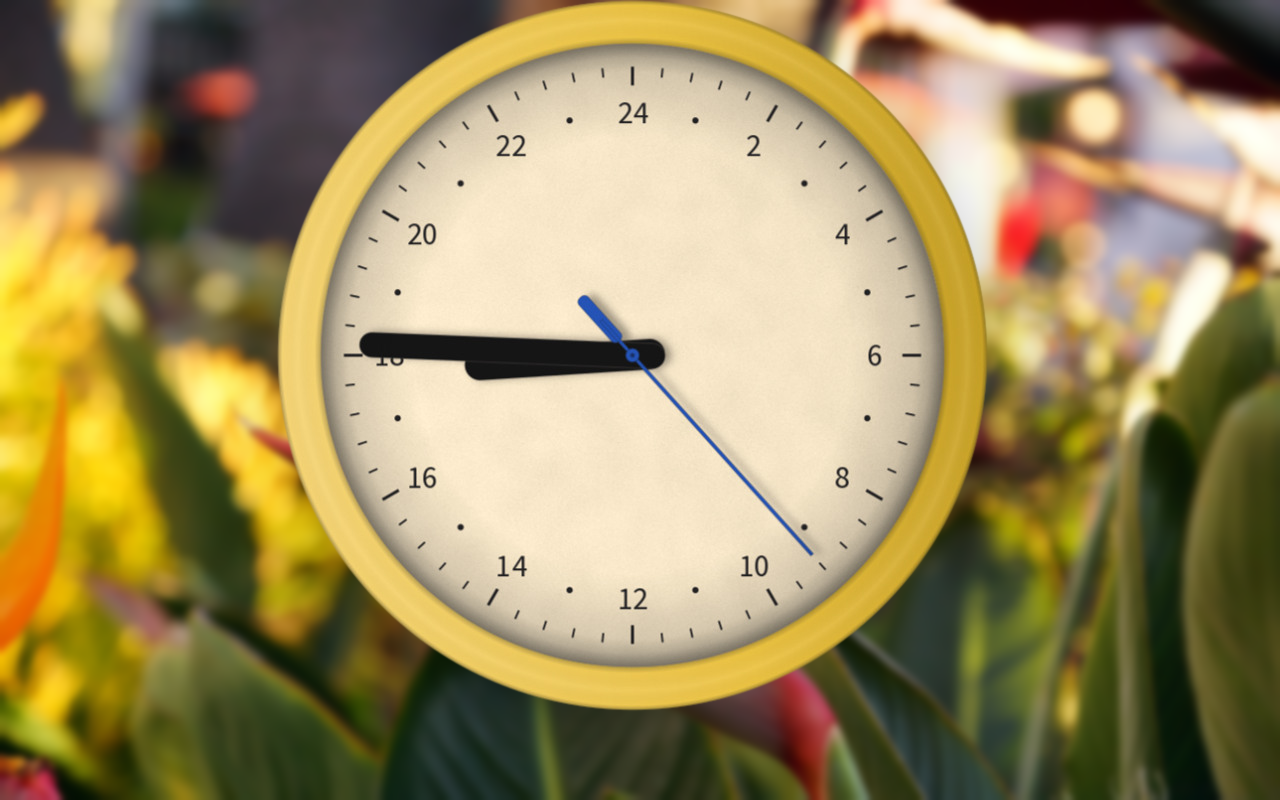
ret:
17:45:23
